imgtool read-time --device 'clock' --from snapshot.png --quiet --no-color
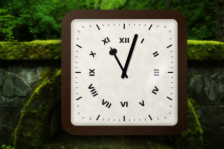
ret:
11:03
